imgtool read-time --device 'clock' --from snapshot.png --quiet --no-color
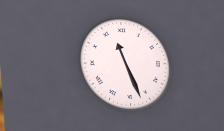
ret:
11:27
